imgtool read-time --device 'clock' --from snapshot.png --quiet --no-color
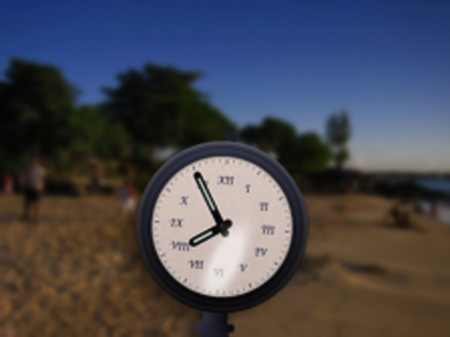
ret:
7:55
